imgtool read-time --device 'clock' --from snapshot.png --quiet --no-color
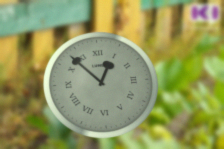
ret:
12:53
